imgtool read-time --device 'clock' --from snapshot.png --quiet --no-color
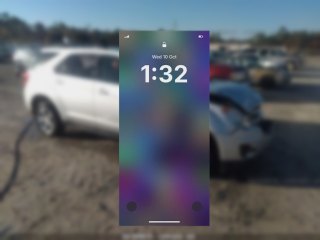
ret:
1:32
